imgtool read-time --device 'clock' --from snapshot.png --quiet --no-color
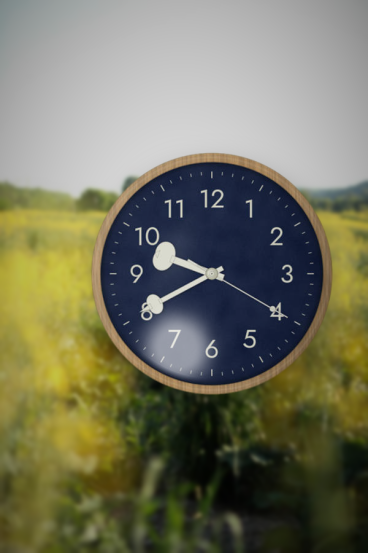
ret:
9:40:20
